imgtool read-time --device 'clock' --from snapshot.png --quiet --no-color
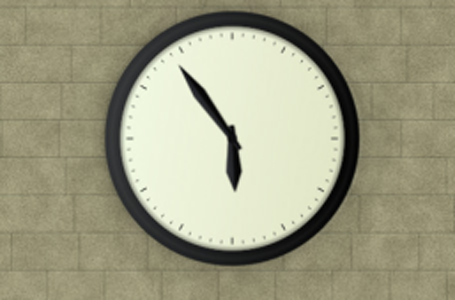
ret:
5:54
